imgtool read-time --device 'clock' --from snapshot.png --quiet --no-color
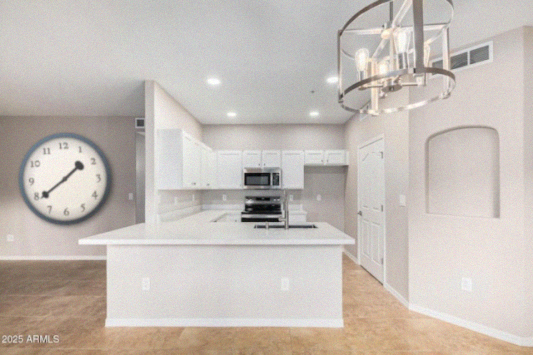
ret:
1:39
